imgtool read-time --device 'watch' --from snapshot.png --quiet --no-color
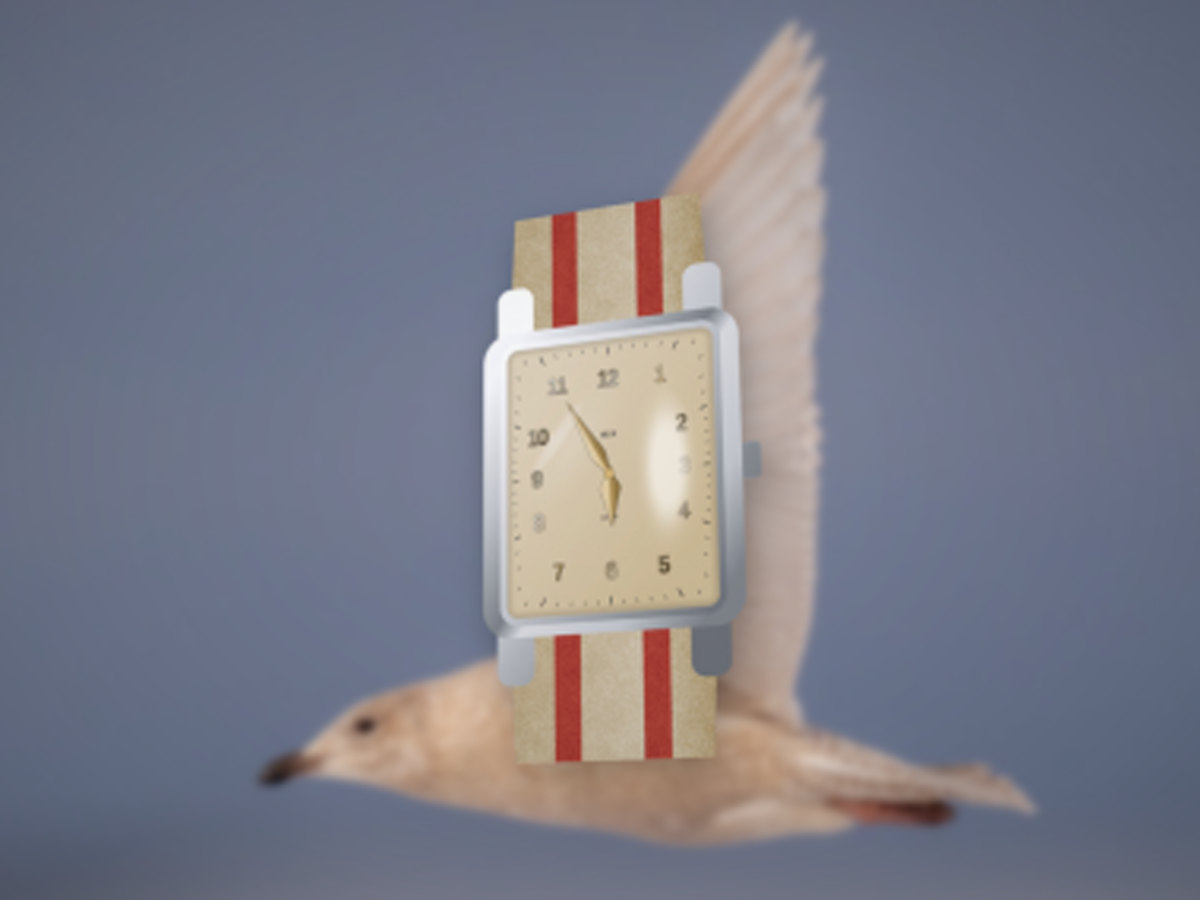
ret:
5:55
